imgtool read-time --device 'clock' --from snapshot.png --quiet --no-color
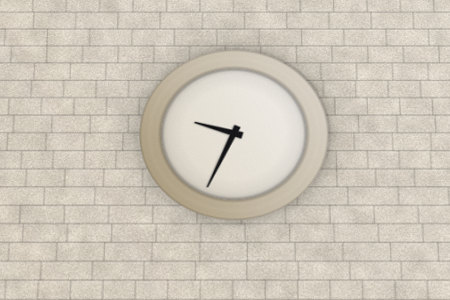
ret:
9:34
